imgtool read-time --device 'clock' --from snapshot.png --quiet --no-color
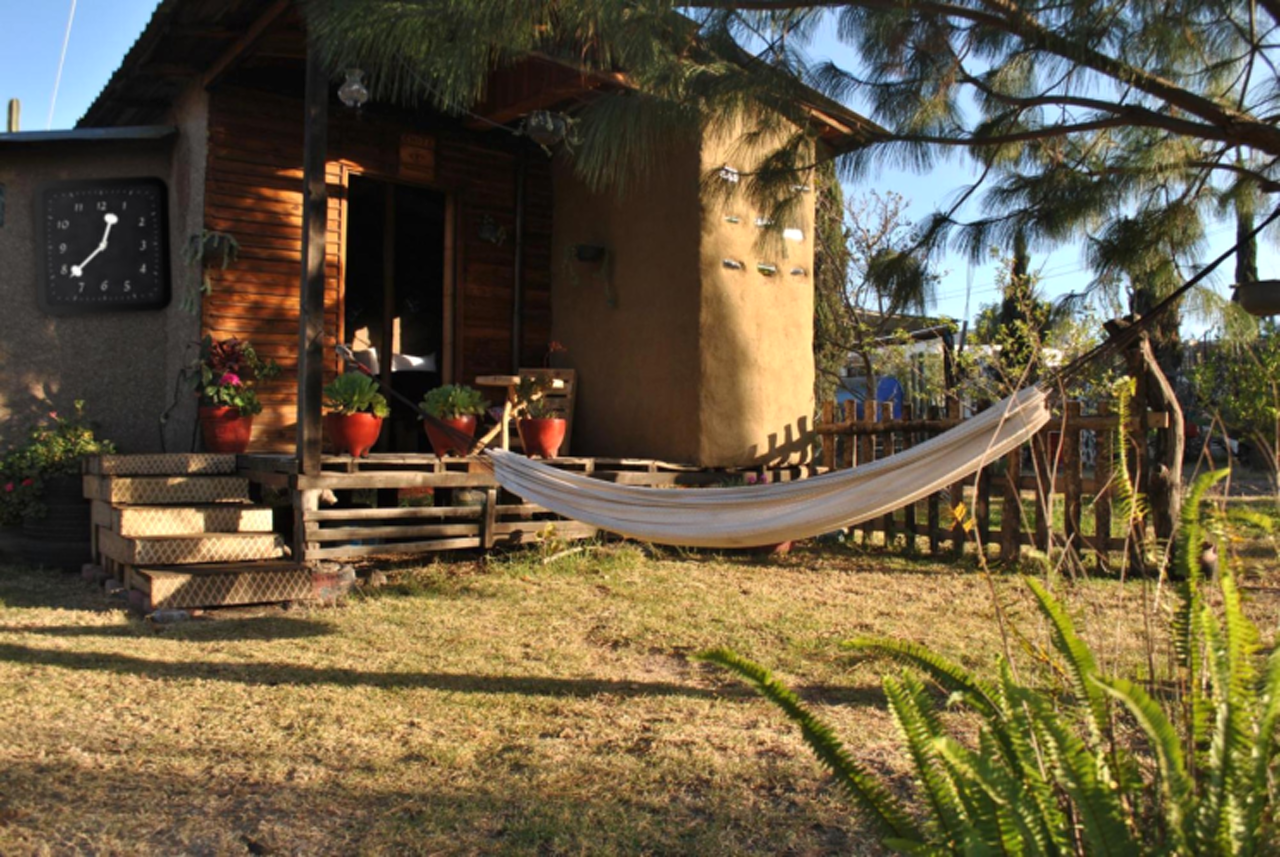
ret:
12:38
